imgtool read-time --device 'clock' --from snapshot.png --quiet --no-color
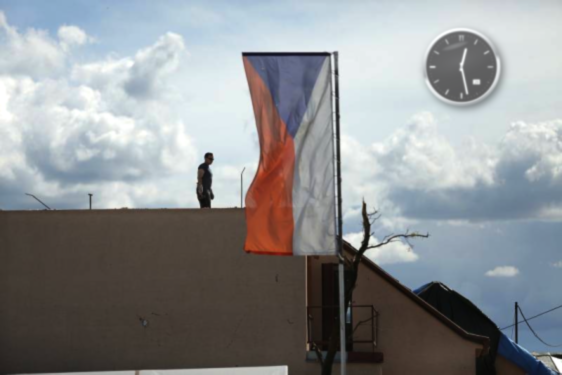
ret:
12:28
